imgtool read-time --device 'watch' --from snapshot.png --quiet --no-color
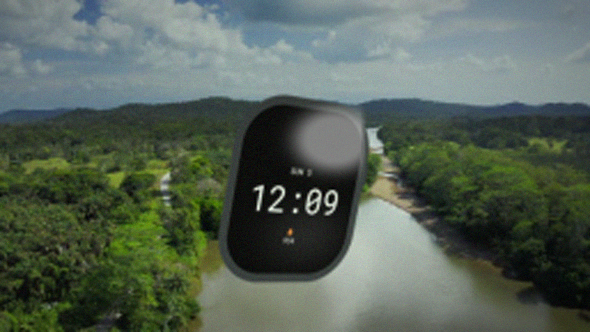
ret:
12:09
